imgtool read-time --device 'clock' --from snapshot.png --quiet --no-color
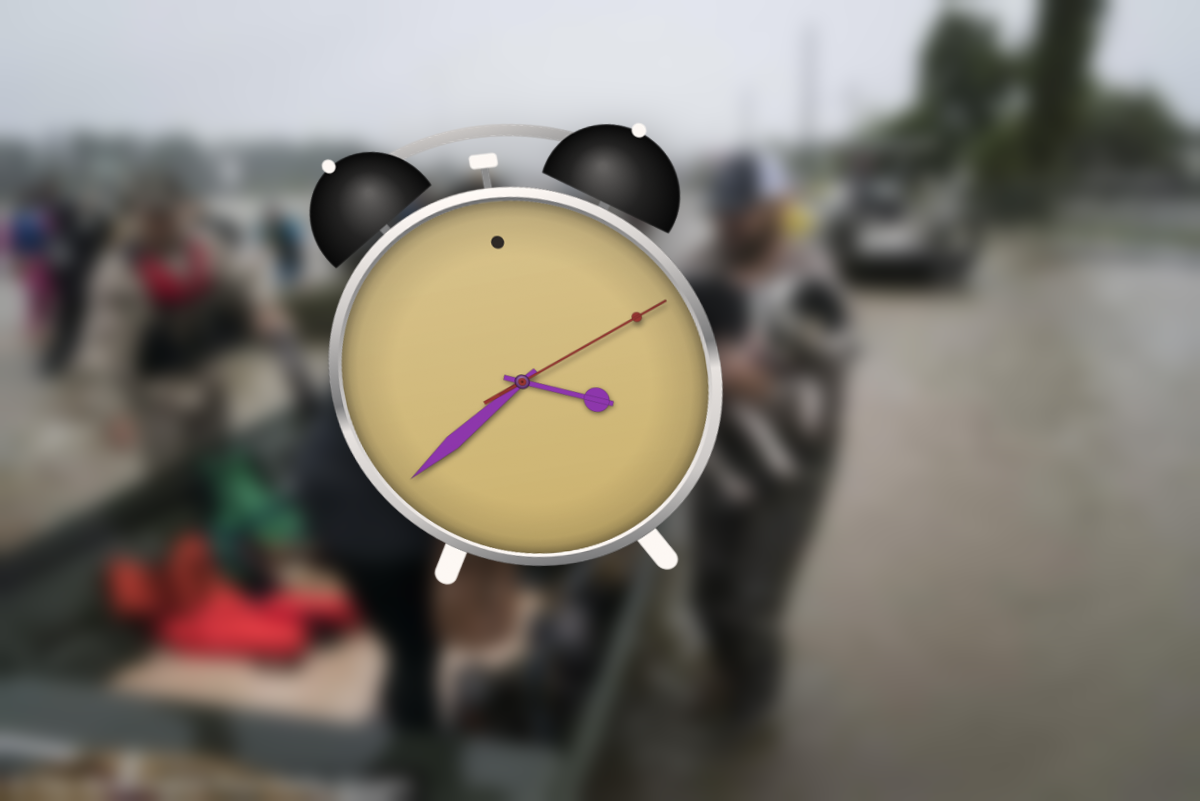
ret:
3:39:11
